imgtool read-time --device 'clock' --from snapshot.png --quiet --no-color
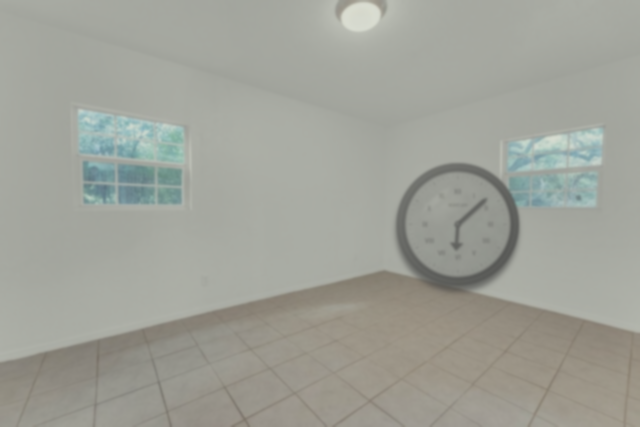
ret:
6:08
